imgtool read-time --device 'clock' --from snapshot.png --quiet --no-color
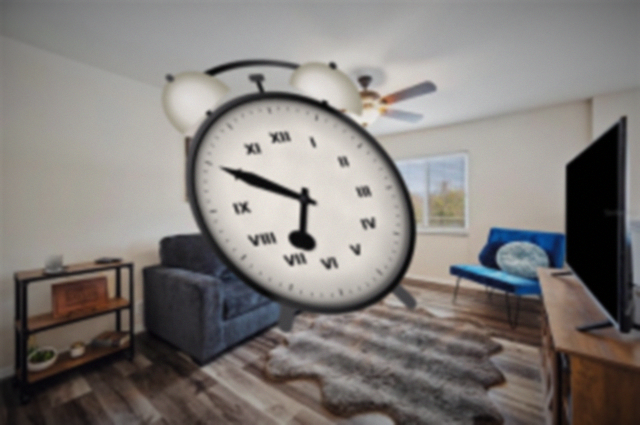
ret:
6:50
